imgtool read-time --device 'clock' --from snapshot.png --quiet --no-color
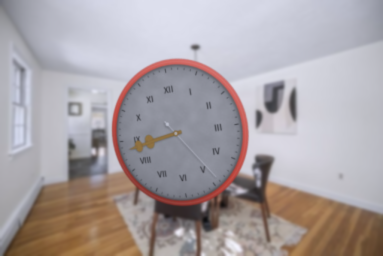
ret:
8:43:24
